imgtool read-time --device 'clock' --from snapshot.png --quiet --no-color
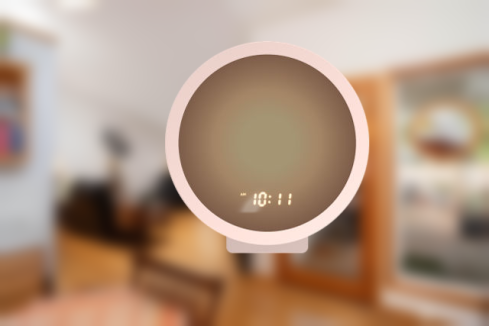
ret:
10:11
